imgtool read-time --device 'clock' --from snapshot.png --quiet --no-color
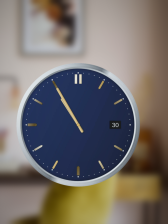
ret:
10:55
